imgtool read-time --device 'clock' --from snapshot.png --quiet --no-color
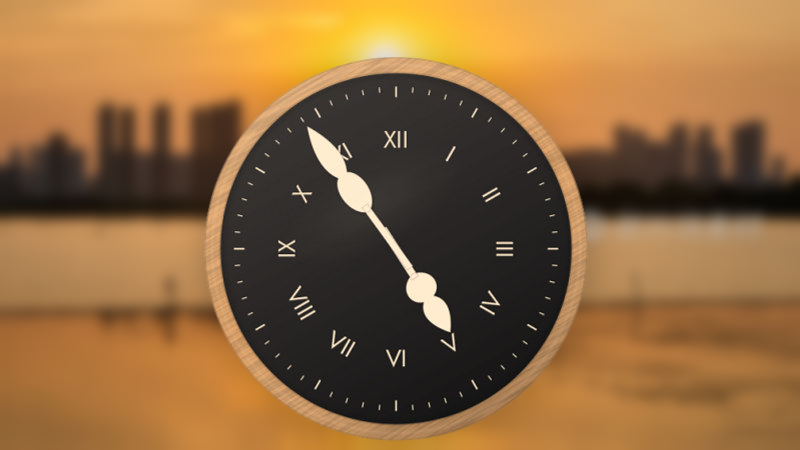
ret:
4:54
